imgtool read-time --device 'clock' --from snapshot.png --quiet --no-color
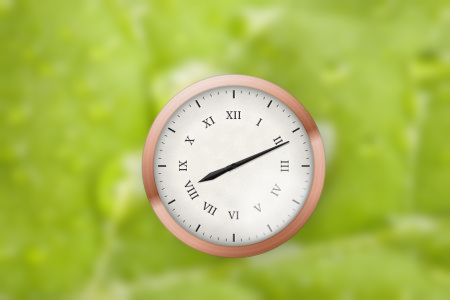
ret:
8:11
